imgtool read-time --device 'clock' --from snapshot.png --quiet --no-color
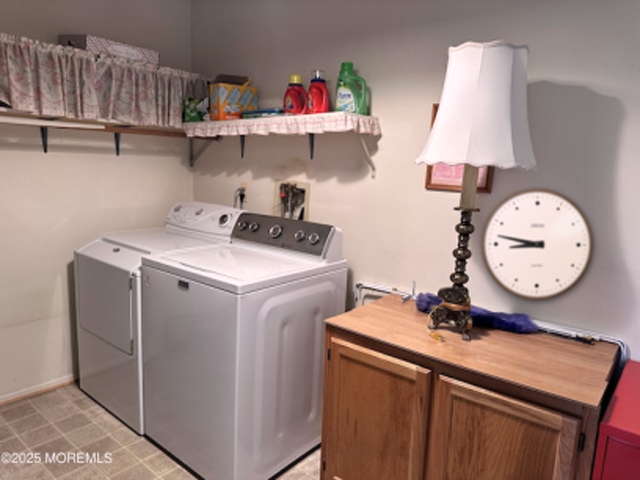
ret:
8:47
